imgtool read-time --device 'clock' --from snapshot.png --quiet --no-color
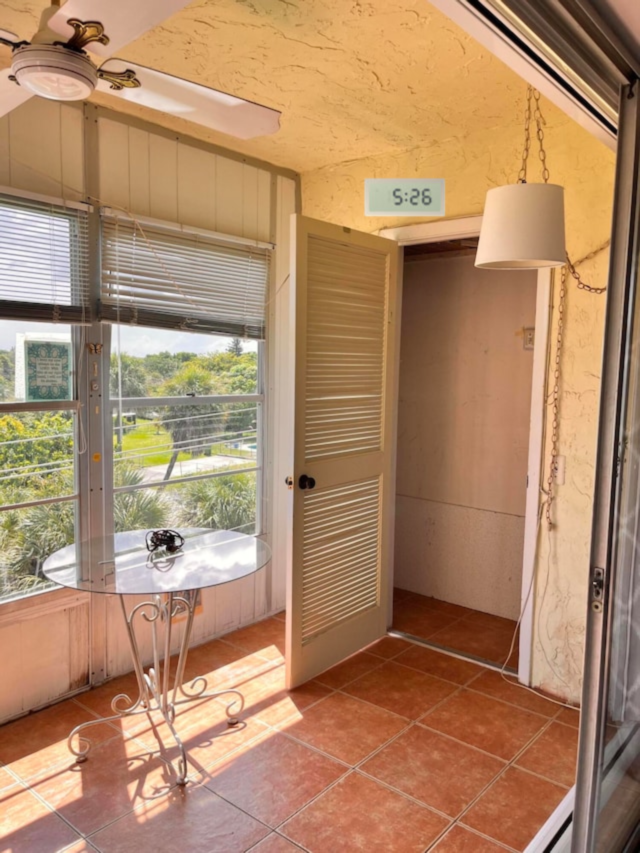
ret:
5:26
